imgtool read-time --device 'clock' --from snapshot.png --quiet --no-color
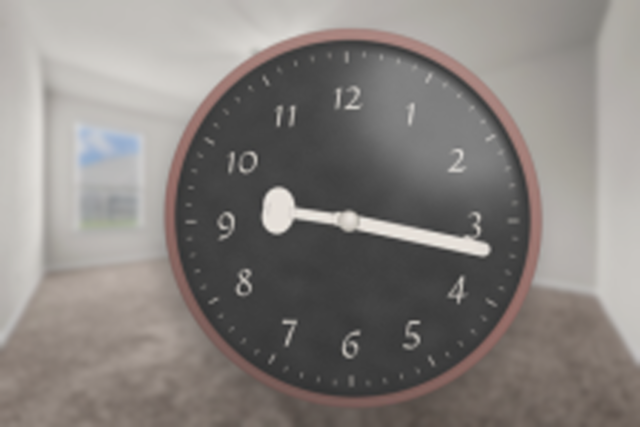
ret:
9:17
